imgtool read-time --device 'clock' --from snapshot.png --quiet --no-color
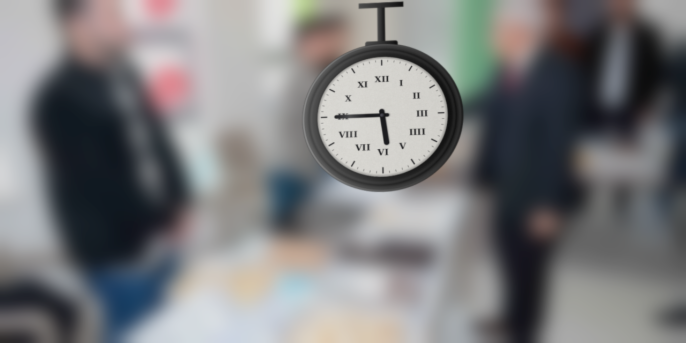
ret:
5:45
